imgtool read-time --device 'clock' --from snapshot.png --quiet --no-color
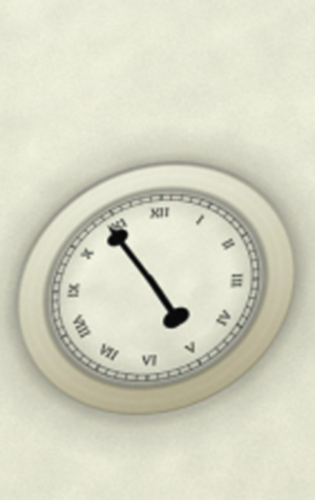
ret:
4:54
